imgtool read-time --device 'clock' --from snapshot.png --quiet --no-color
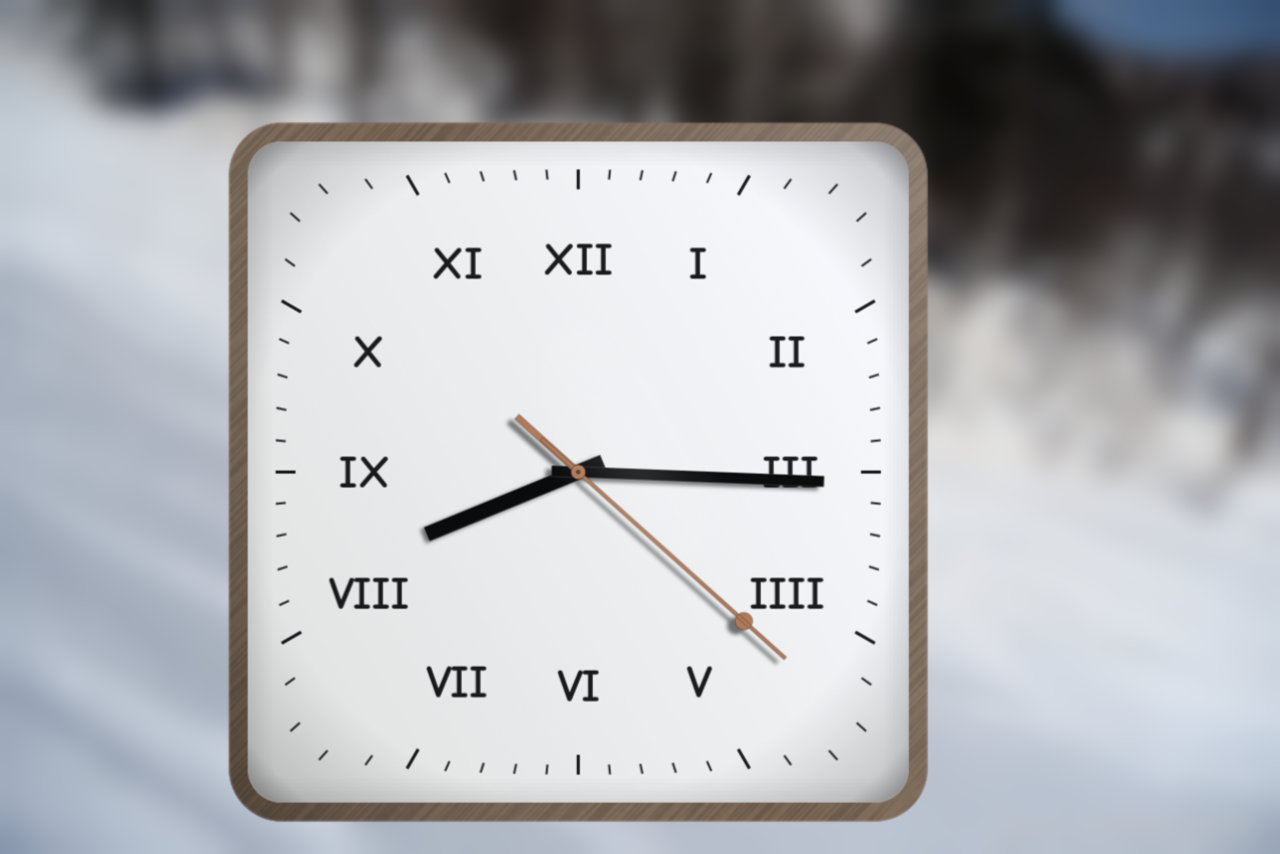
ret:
8:15:22
